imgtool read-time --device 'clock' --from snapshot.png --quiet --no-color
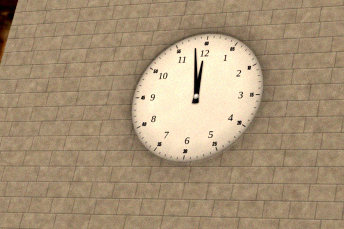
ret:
11:58
